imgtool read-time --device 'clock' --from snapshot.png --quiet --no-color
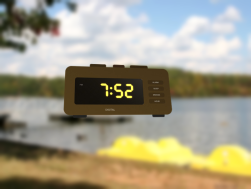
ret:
7:52
